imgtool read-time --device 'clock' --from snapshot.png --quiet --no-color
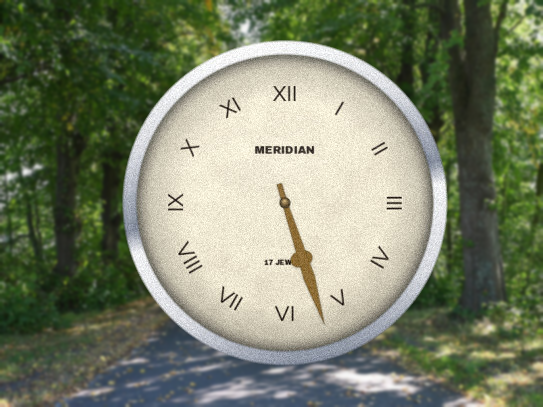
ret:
5:27
